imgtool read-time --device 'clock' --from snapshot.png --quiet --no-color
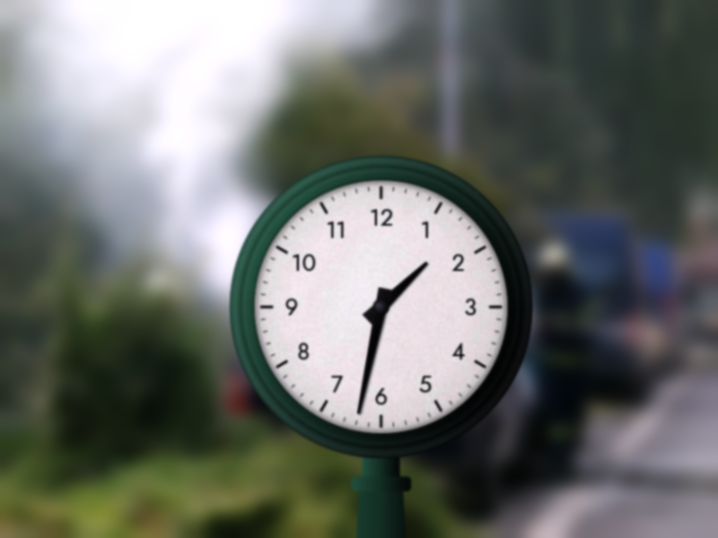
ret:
1:32
